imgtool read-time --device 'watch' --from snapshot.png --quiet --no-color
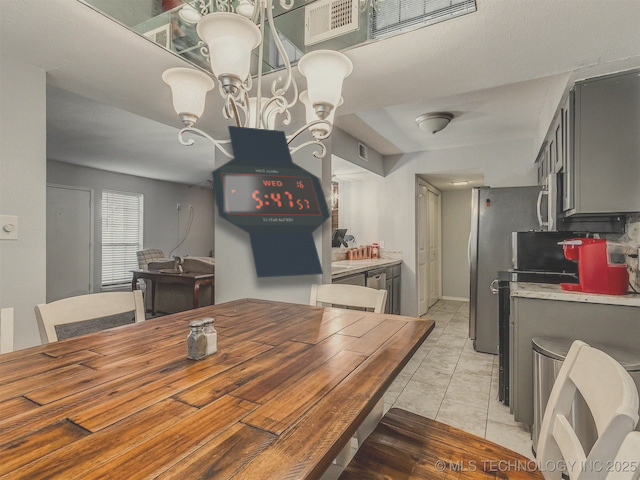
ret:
5:47:57
